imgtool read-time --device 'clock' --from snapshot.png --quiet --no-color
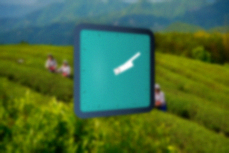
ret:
2:09
